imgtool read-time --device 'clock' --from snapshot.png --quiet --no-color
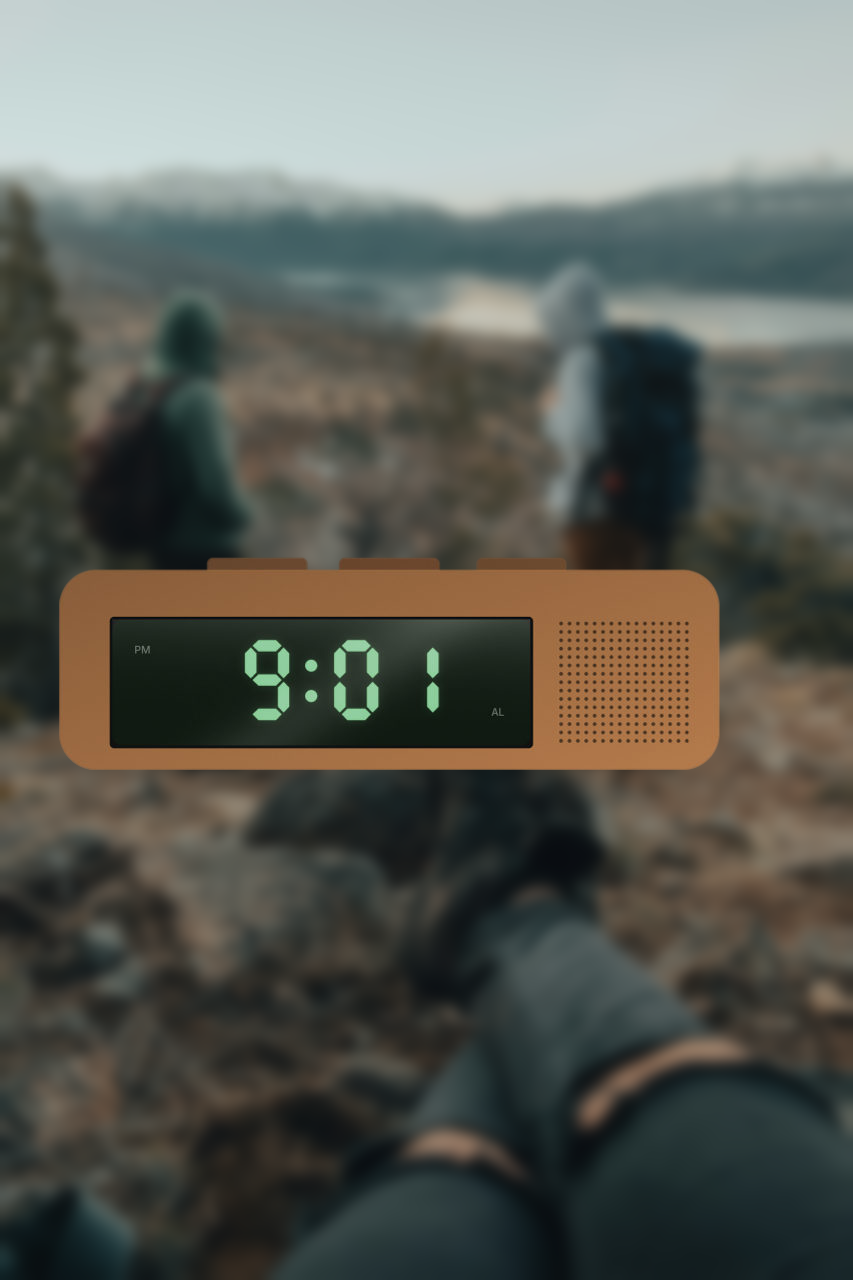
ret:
9:01
